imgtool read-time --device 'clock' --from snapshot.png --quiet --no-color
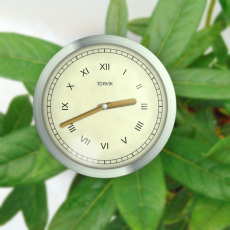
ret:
2:41
